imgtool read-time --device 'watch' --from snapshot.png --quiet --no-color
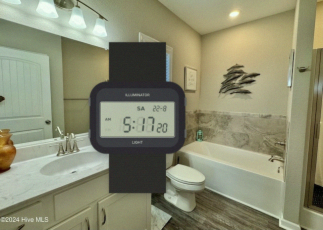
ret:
5:17:20
